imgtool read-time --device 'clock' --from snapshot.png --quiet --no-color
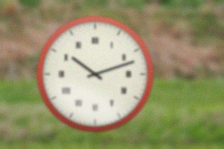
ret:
10:12
